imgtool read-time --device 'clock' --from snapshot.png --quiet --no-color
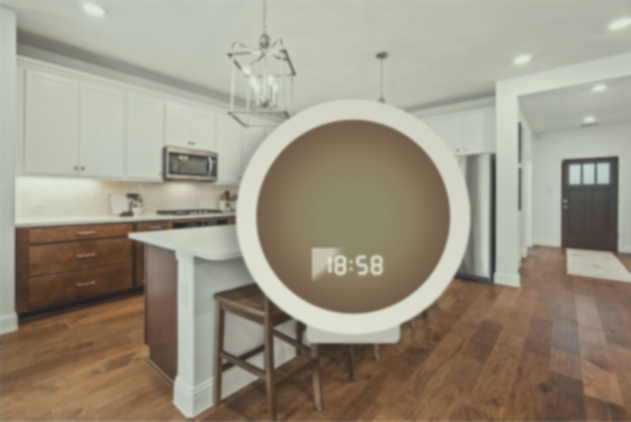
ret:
18:58
